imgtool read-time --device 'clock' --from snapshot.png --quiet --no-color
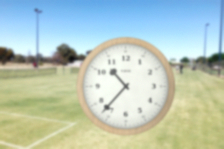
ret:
10:37
